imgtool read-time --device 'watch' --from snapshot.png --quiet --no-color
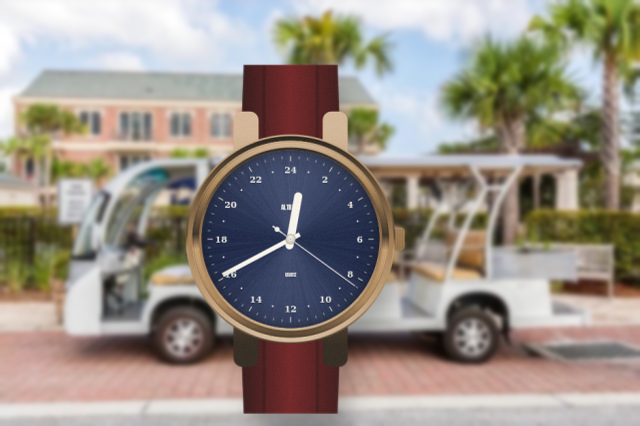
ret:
0:40:21
